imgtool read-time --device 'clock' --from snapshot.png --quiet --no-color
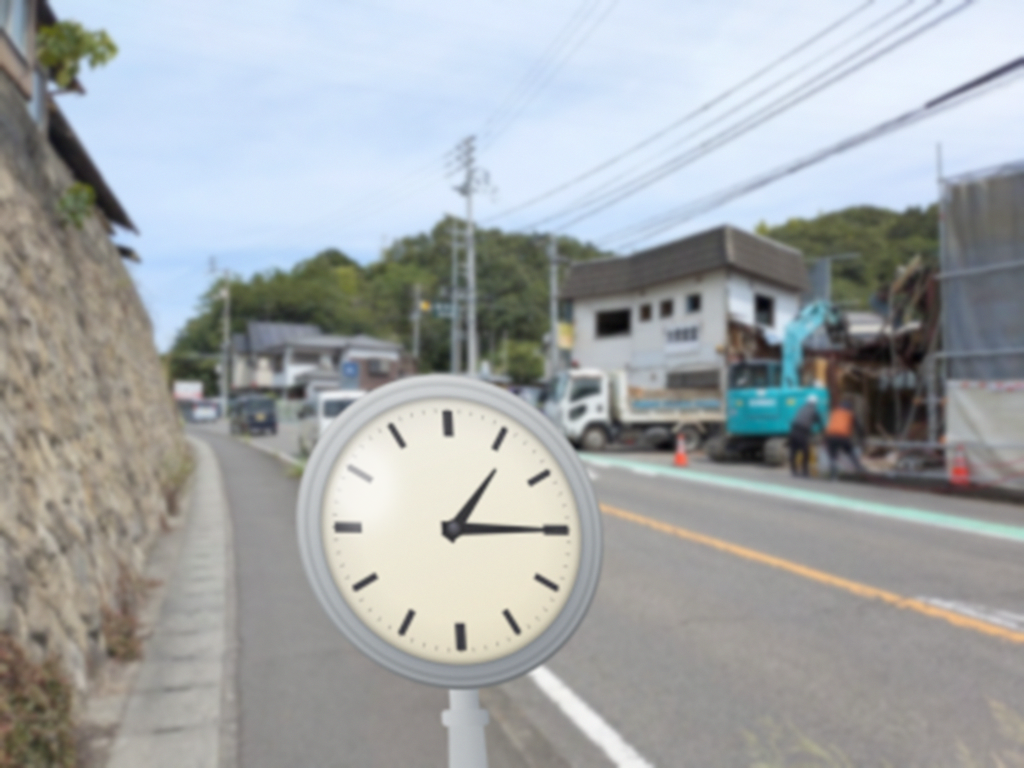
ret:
1:15
